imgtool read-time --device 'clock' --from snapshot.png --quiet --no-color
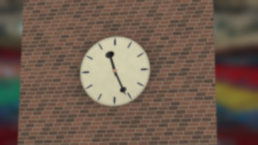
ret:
11:26
